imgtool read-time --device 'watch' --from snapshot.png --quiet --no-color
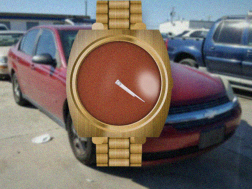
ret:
4:21
